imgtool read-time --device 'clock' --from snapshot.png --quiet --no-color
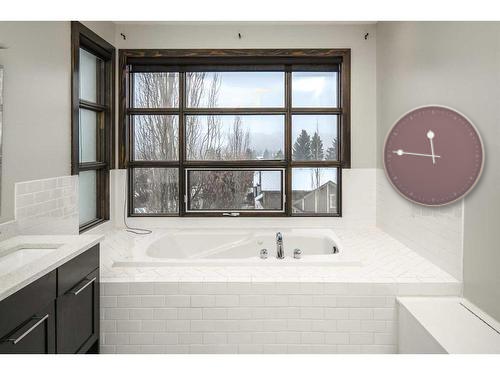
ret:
11:46
